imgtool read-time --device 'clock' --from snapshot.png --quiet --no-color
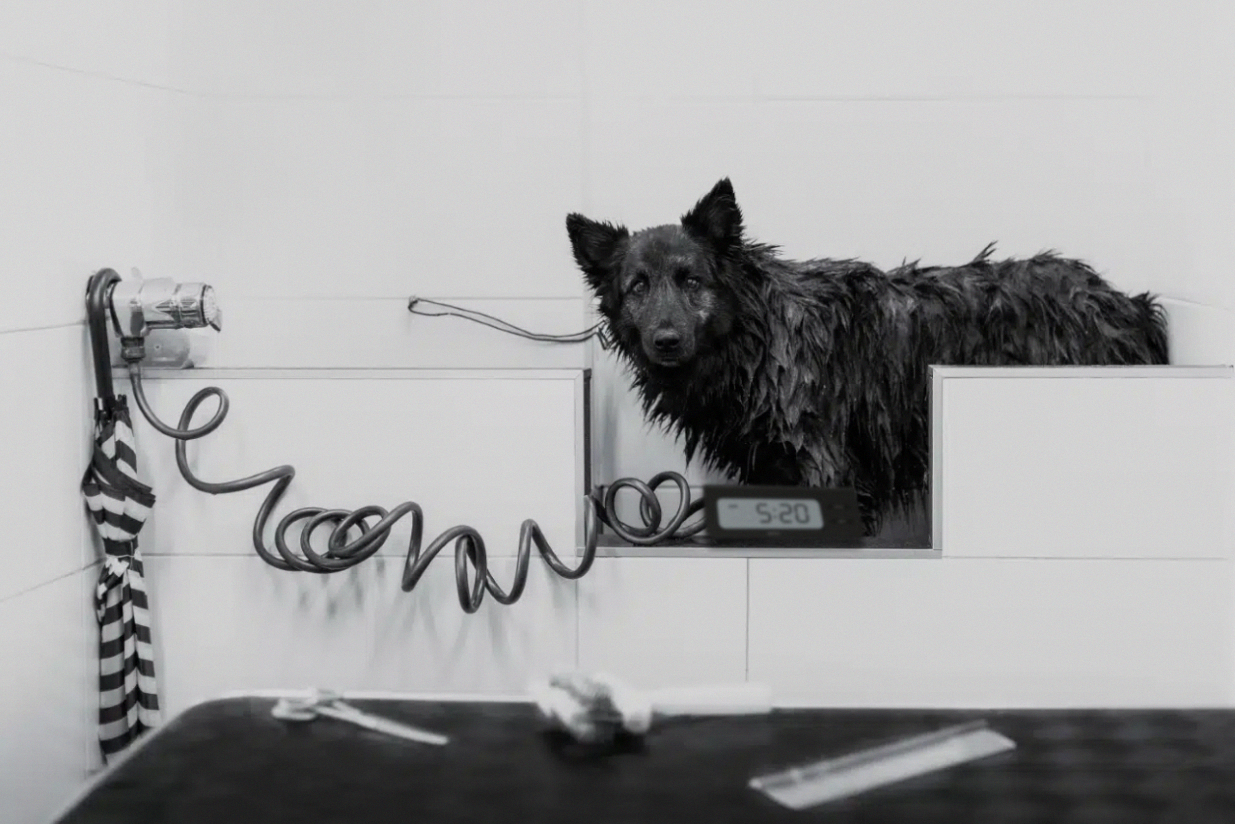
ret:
5:20
